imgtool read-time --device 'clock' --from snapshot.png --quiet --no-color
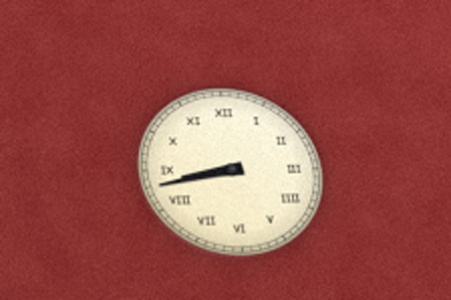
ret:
8:43
